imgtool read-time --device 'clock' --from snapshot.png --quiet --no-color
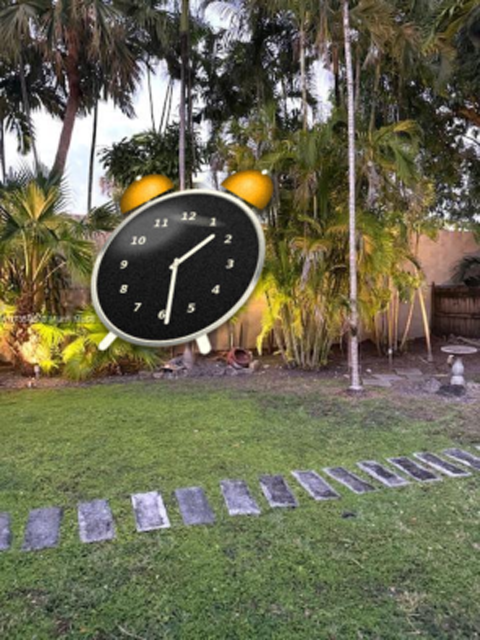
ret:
1:29
